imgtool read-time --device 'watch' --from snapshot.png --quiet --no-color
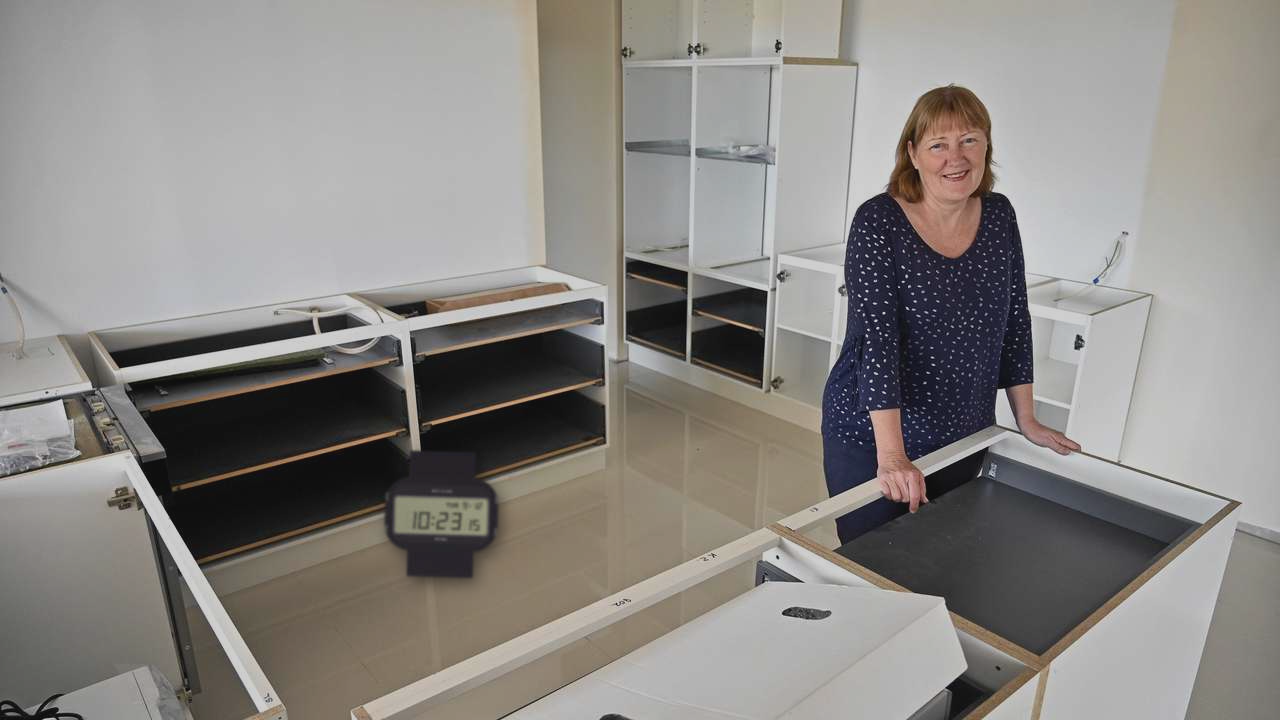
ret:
10:23
